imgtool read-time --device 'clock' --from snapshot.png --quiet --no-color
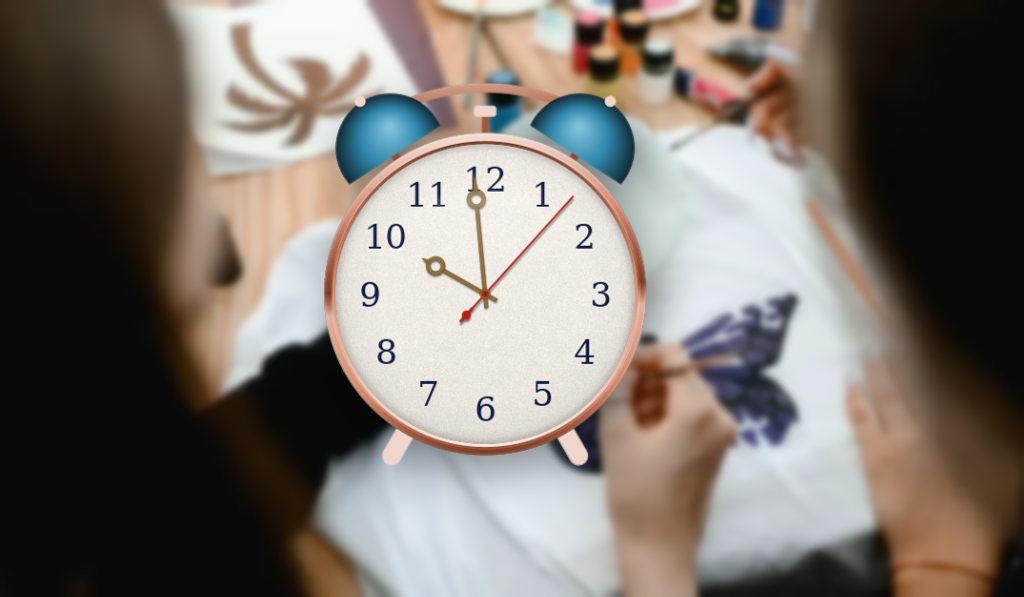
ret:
9:59:07
